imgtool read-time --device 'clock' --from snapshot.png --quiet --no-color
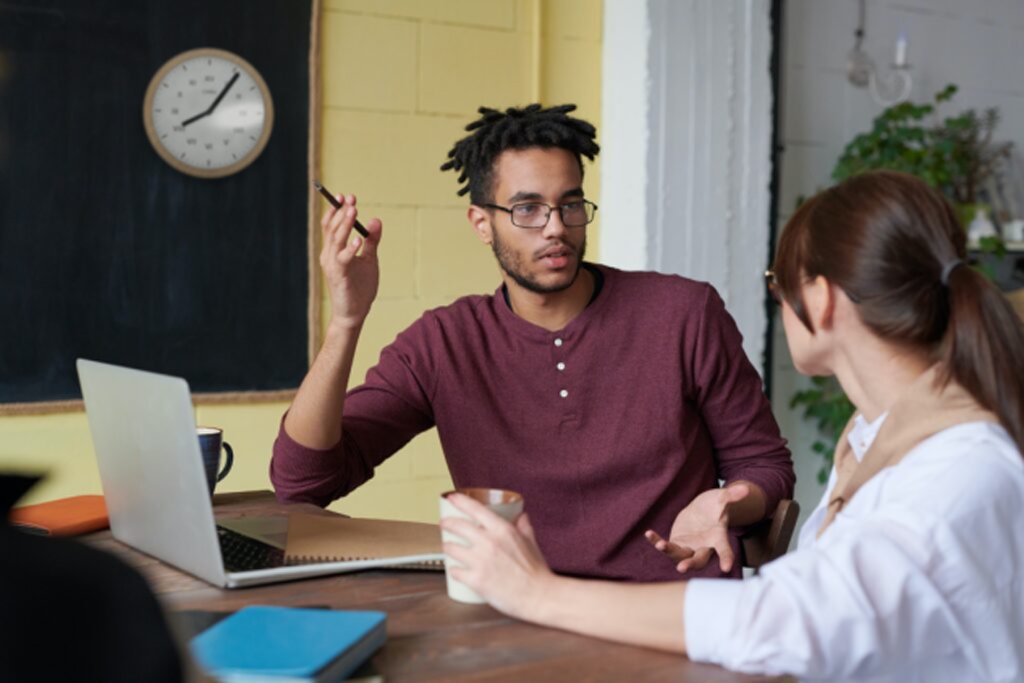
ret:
8:06
